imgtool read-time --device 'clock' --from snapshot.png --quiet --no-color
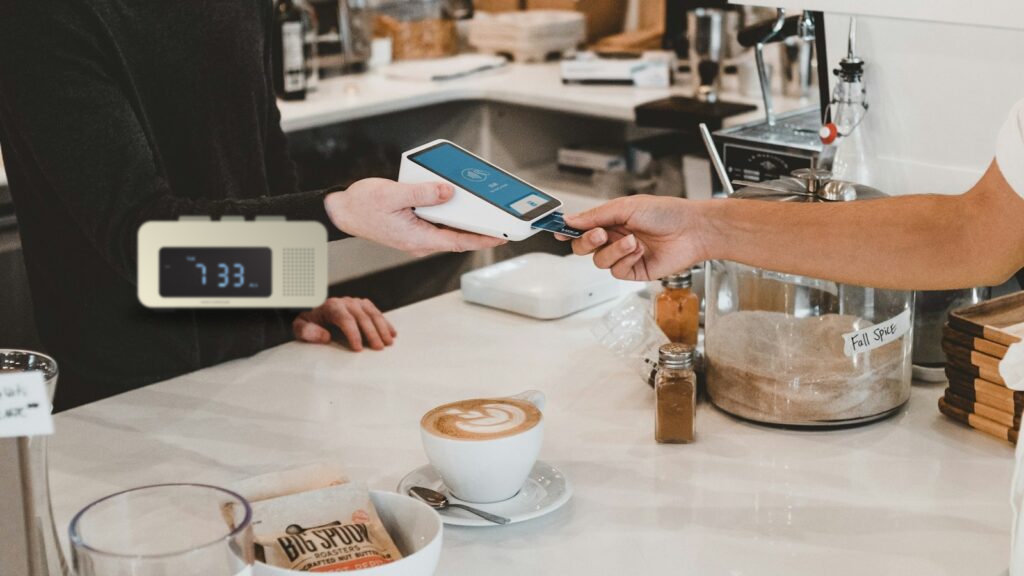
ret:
7:33
